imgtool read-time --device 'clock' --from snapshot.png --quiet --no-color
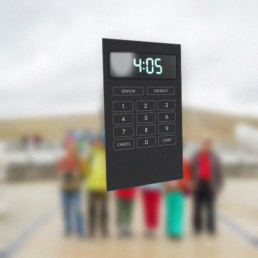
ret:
4:05
